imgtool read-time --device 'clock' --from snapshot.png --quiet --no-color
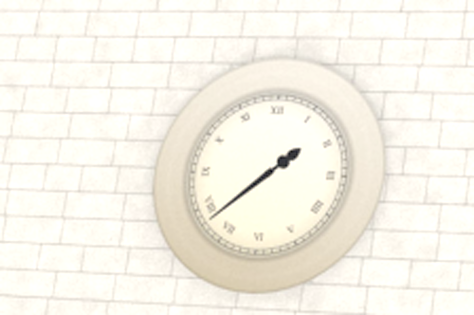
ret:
1:38
